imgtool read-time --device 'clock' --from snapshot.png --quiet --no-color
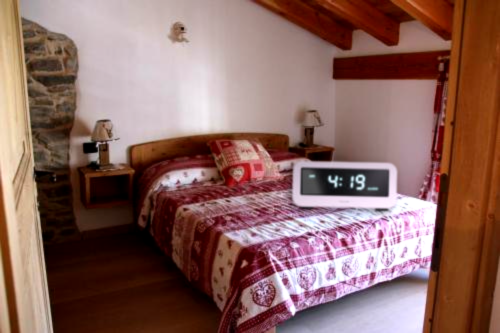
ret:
4:19
